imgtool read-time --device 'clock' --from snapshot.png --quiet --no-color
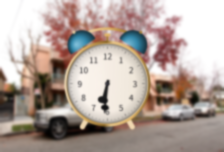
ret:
6:31
